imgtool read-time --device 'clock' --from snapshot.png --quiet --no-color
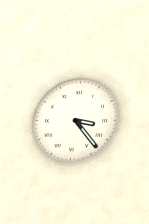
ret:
3:23
